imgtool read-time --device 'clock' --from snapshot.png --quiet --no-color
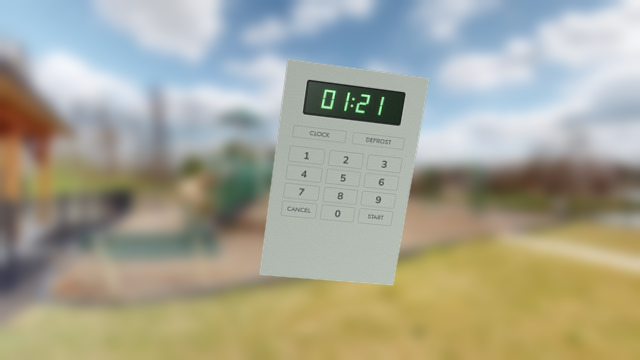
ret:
1:21
